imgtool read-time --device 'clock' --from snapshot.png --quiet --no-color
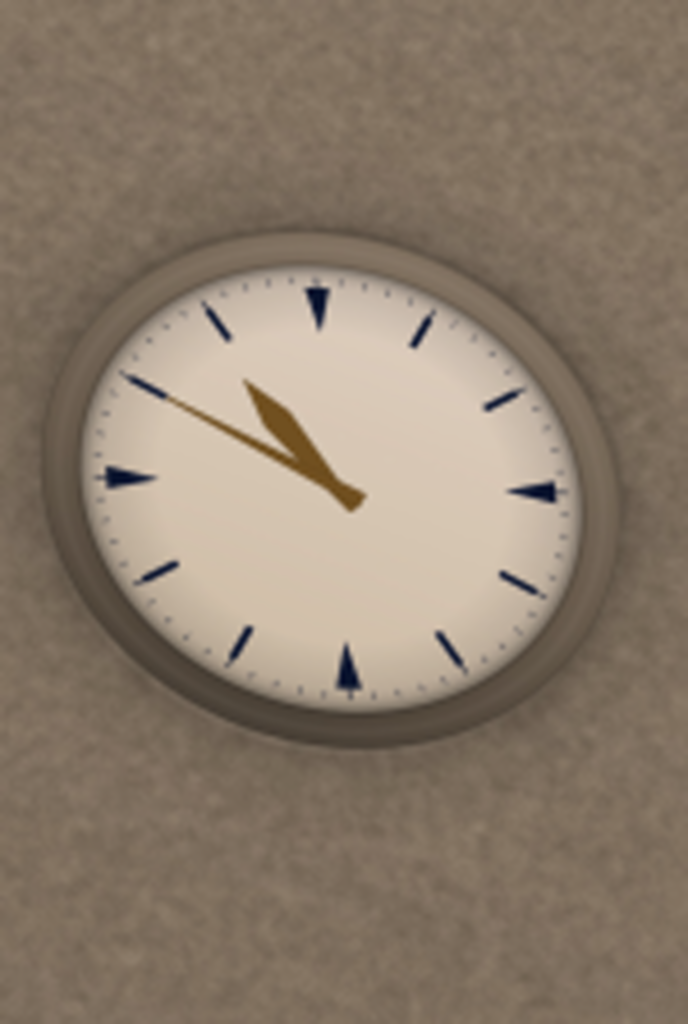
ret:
10:50
